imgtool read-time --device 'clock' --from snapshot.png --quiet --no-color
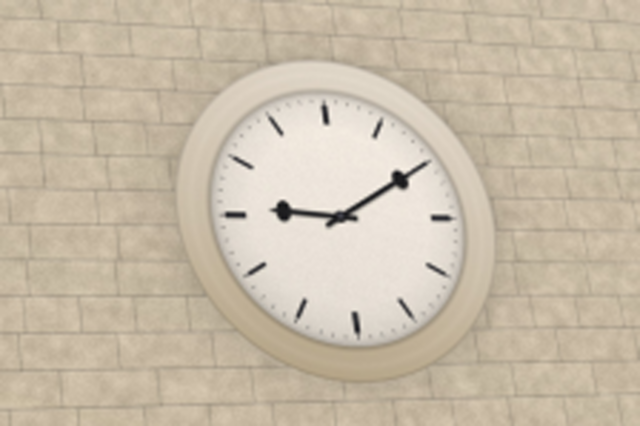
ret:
9:10
